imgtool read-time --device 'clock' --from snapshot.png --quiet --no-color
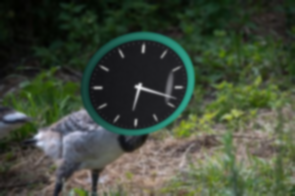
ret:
6:18
